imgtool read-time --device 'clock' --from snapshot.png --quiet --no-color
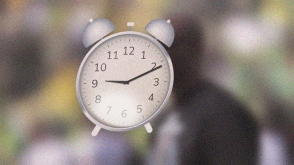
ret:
9:11
